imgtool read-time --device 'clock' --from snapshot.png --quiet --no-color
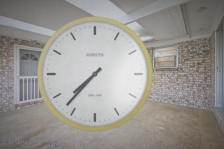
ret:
7:37
